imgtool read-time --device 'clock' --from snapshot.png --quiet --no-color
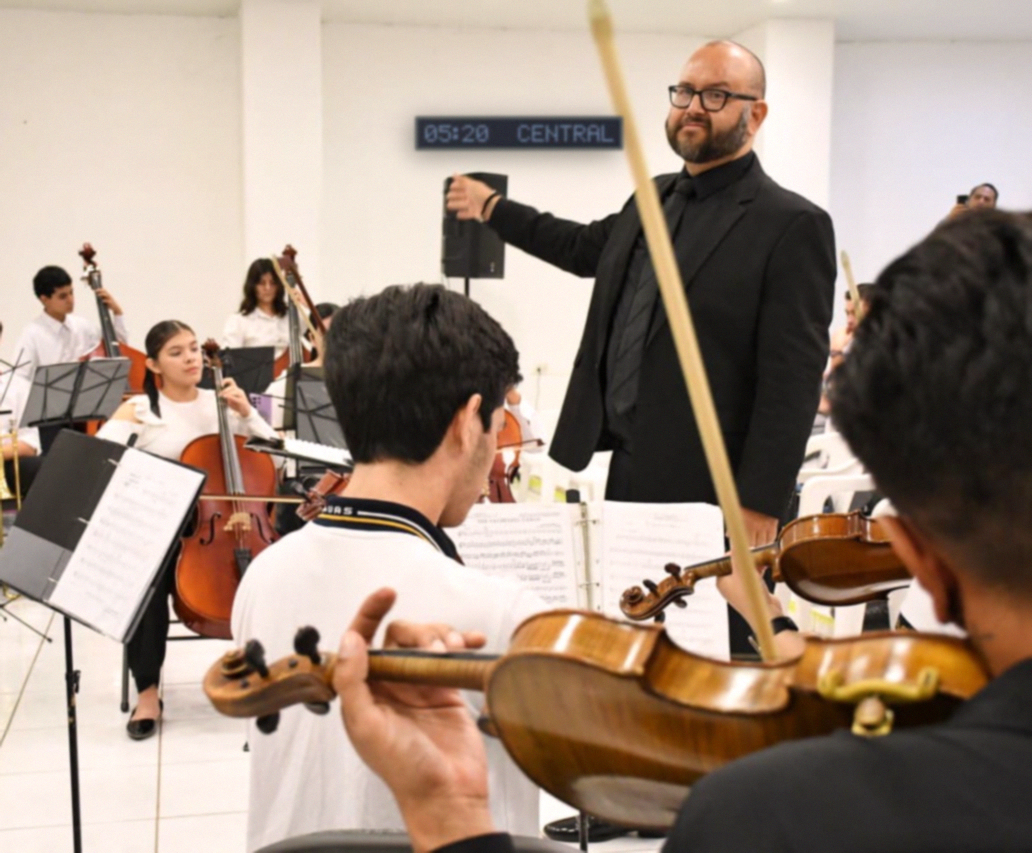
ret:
5:20
